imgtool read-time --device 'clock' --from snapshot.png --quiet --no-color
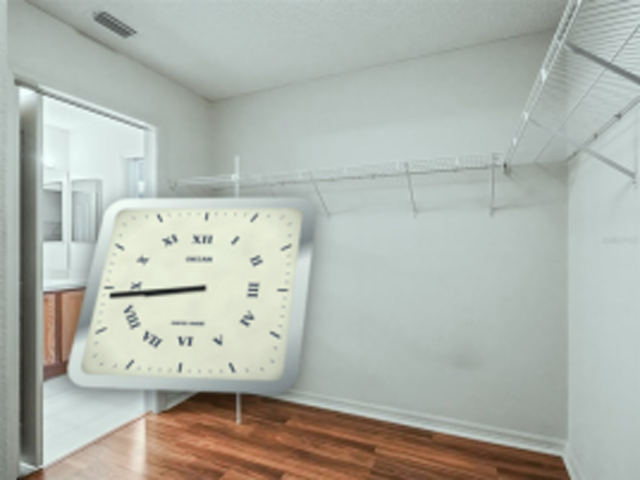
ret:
8:44
